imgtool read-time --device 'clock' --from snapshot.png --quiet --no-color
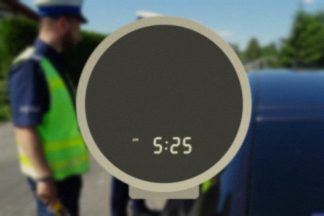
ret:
5:25
